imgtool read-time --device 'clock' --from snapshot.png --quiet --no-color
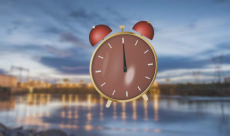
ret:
12:00
